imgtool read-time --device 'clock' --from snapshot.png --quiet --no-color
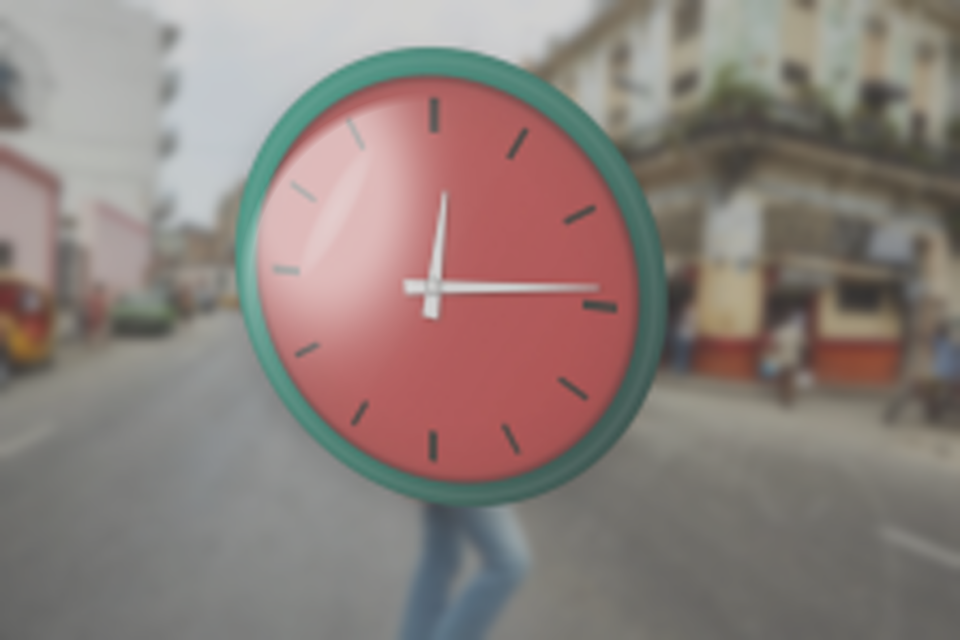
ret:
12:14
